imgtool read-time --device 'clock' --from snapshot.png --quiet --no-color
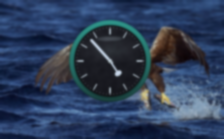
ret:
4:53
